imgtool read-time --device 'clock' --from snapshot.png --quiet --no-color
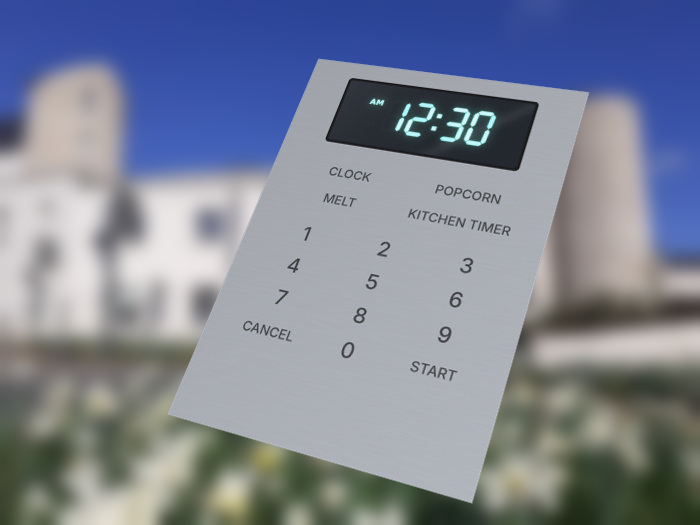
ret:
12:30
